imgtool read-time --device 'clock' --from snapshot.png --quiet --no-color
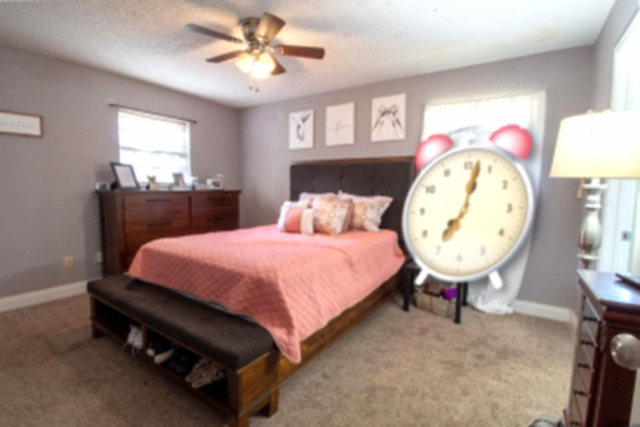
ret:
7:02
